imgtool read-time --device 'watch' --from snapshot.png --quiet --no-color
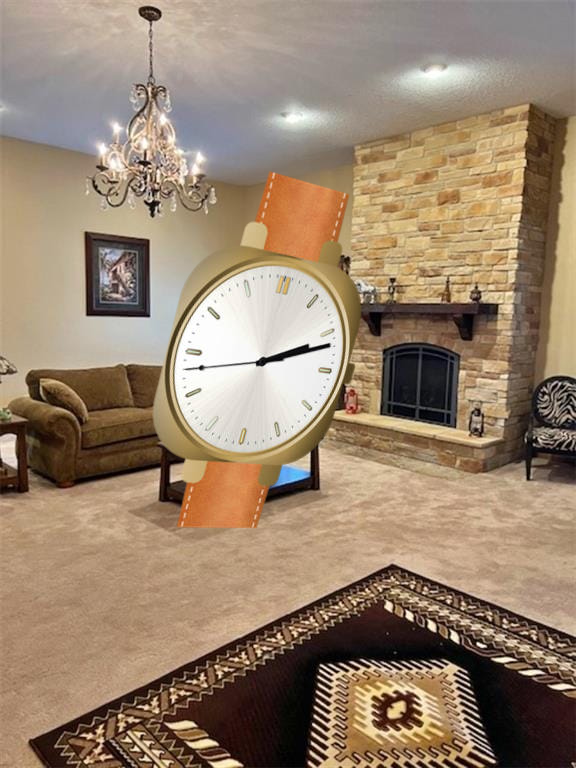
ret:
2:11:43
